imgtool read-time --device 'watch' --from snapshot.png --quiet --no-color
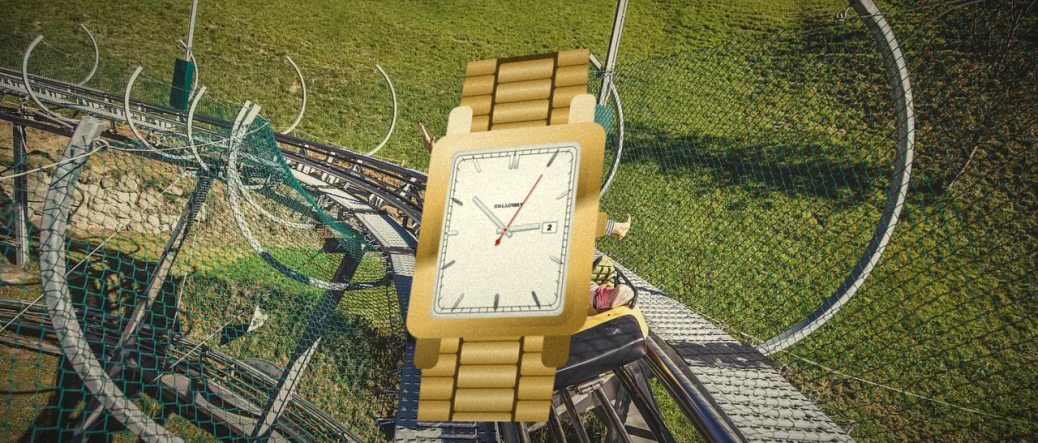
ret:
2:52:05
